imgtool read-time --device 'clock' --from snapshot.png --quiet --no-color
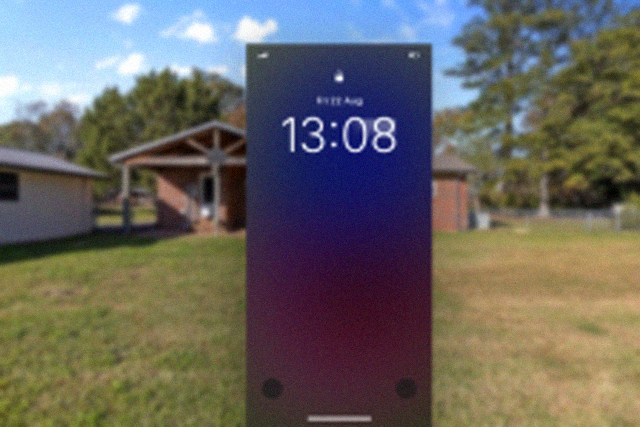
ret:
13:08
